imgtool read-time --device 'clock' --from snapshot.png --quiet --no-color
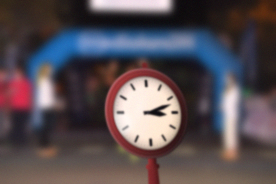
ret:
3:12
